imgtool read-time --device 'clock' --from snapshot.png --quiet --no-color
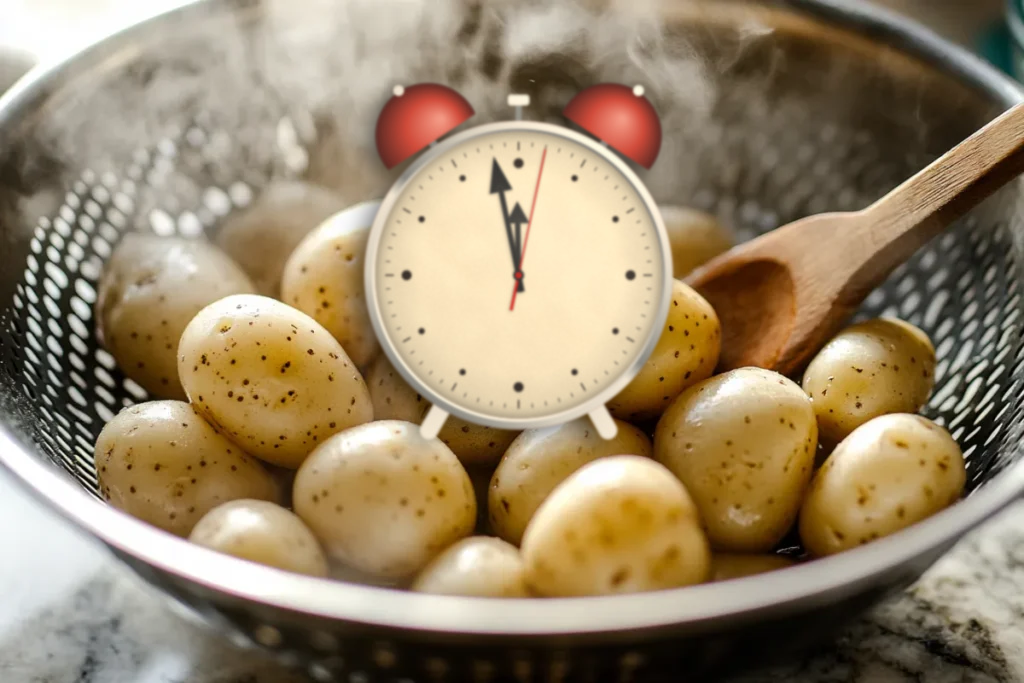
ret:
11:58:02
